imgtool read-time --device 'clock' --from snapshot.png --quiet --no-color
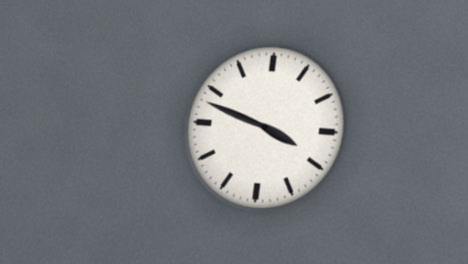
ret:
3:48
